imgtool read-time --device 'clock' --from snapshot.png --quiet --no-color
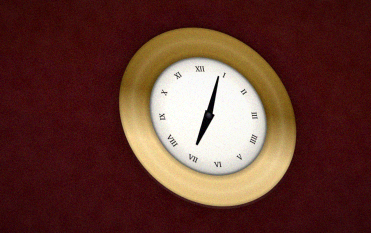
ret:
7:04
